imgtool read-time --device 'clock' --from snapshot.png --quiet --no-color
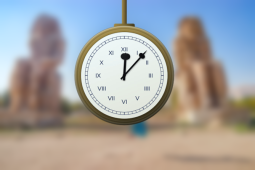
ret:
12:07
